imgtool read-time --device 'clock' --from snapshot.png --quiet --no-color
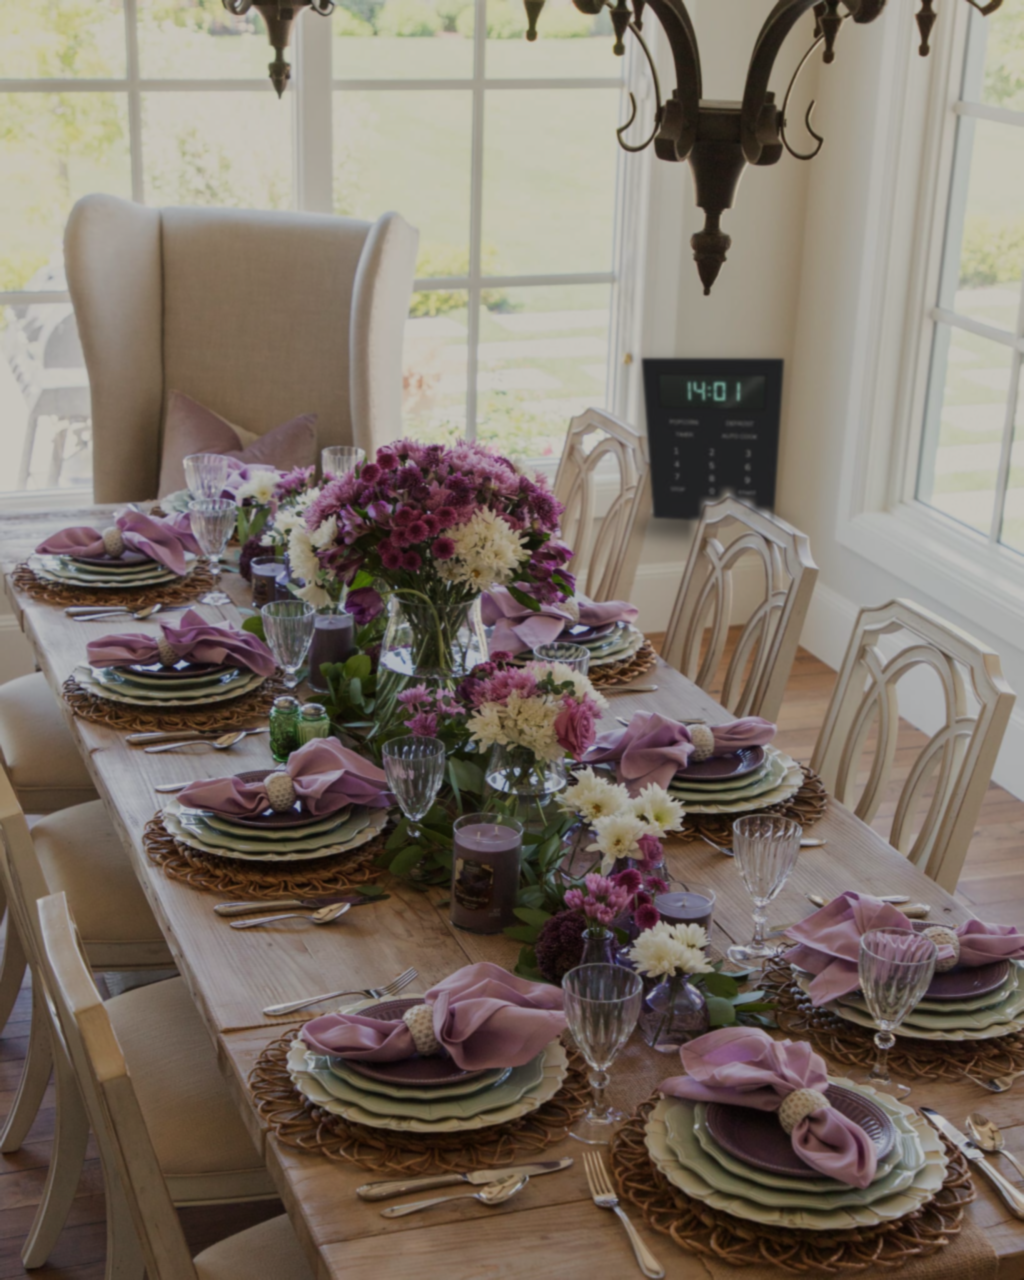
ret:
14:01
